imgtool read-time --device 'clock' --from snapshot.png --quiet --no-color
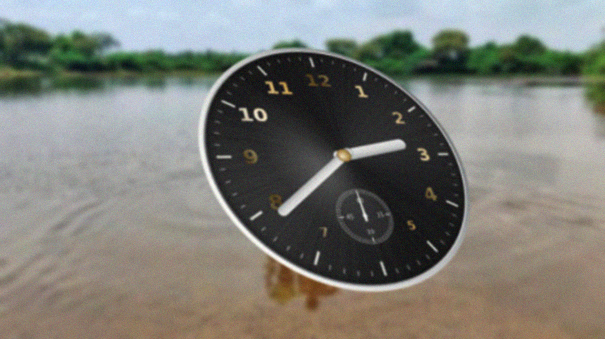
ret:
2:39
